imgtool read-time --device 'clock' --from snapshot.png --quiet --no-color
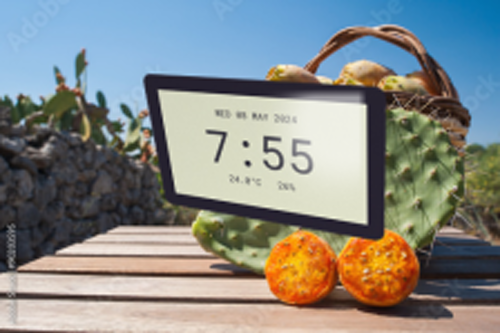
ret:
7:55
